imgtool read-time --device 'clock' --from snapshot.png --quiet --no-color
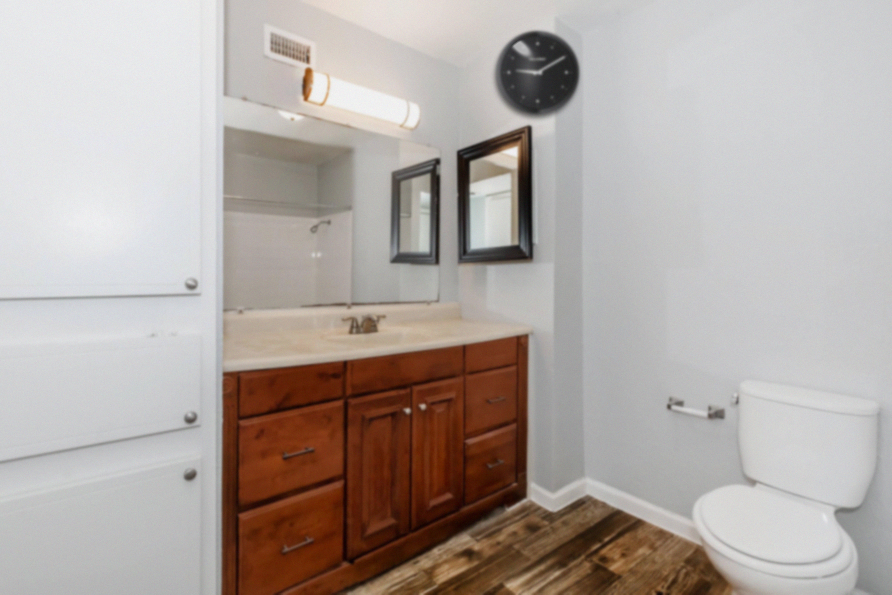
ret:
9:10
